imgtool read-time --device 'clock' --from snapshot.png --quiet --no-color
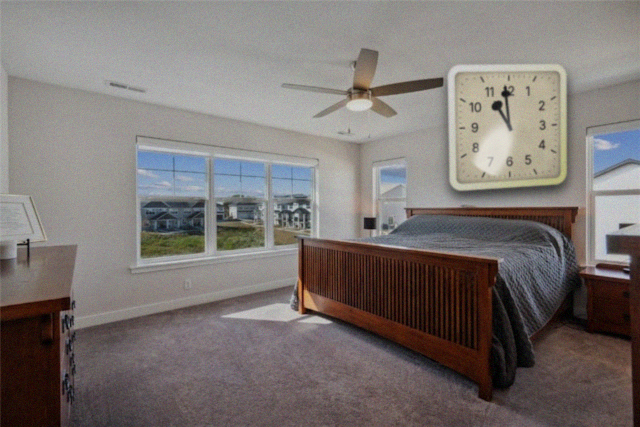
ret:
10:59
